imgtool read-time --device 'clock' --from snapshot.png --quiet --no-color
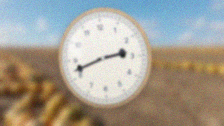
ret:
2:42
